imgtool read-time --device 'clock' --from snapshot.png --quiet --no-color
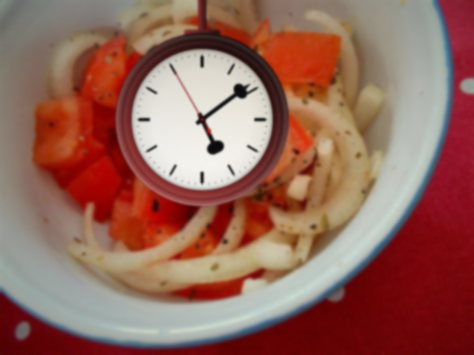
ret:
5:08:55
